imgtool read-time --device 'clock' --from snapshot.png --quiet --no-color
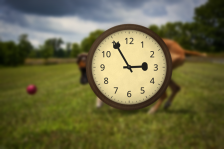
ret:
2:55
